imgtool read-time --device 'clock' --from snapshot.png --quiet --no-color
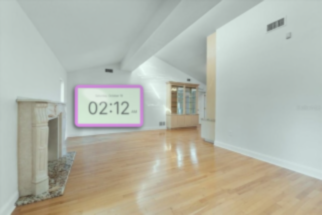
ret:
2:12
